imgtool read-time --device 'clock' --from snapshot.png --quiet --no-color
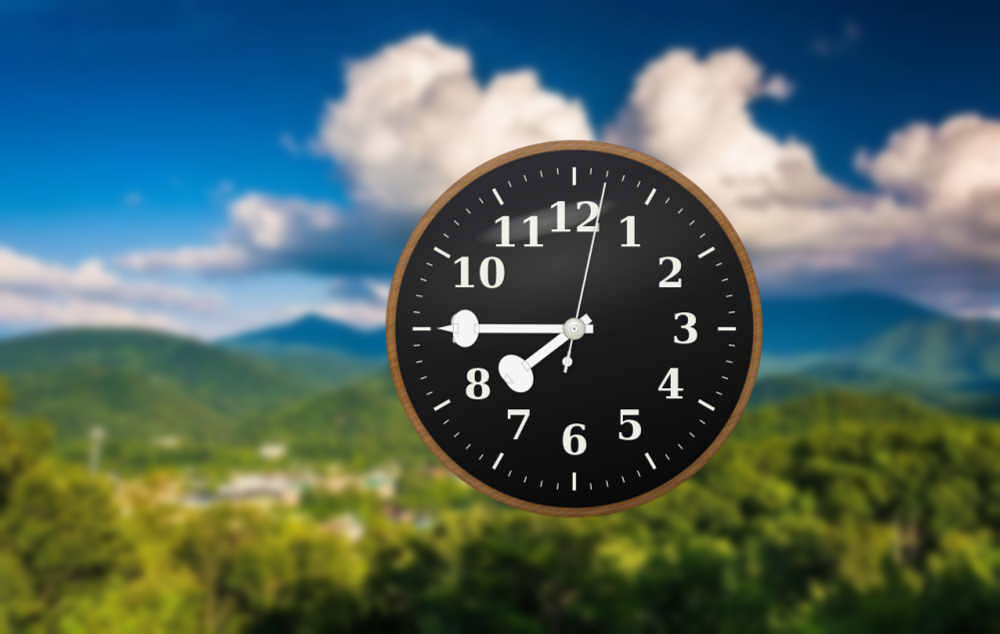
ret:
7:45:02
